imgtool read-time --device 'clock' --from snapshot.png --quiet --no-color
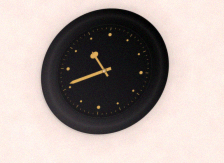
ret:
10:41
